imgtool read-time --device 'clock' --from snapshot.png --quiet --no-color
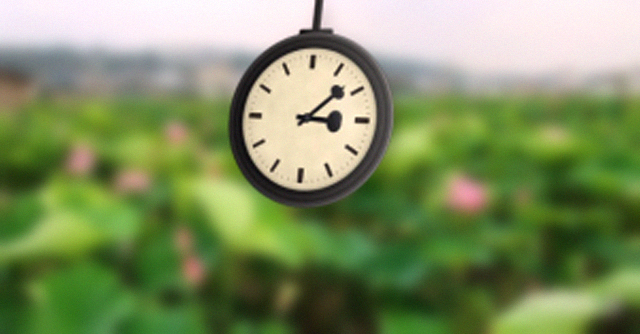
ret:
3:08
